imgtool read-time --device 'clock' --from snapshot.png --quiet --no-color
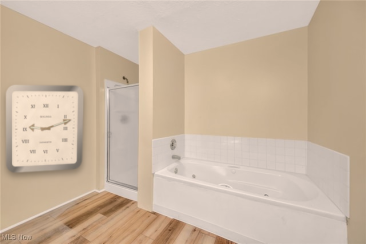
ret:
9:12
